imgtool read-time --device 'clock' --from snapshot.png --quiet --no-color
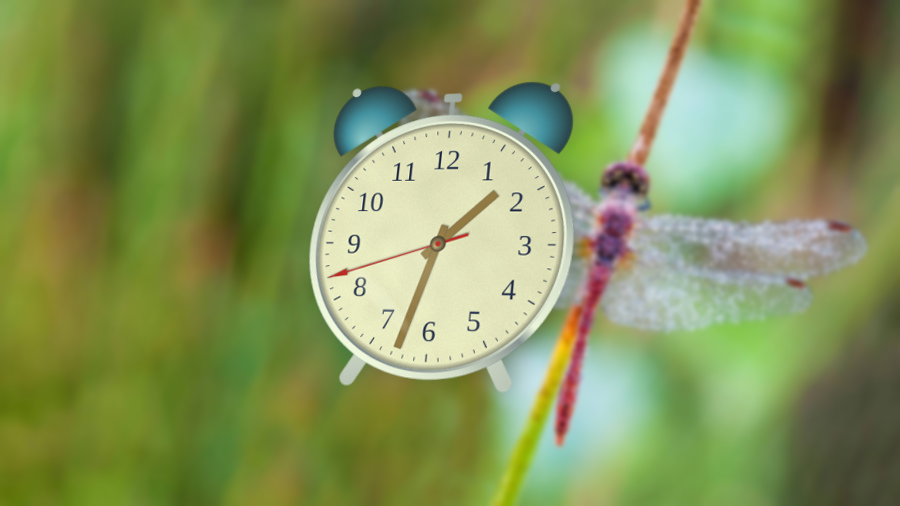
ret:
1:32:42
